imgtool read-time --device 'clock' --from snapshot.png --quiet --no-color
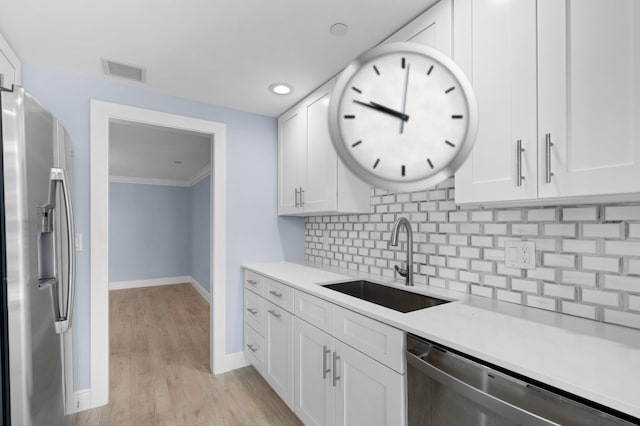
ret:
9:48:01
